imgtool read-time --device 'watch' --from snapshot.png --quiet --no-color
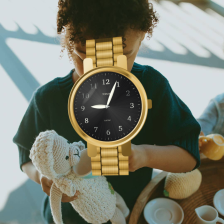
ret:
9:04
